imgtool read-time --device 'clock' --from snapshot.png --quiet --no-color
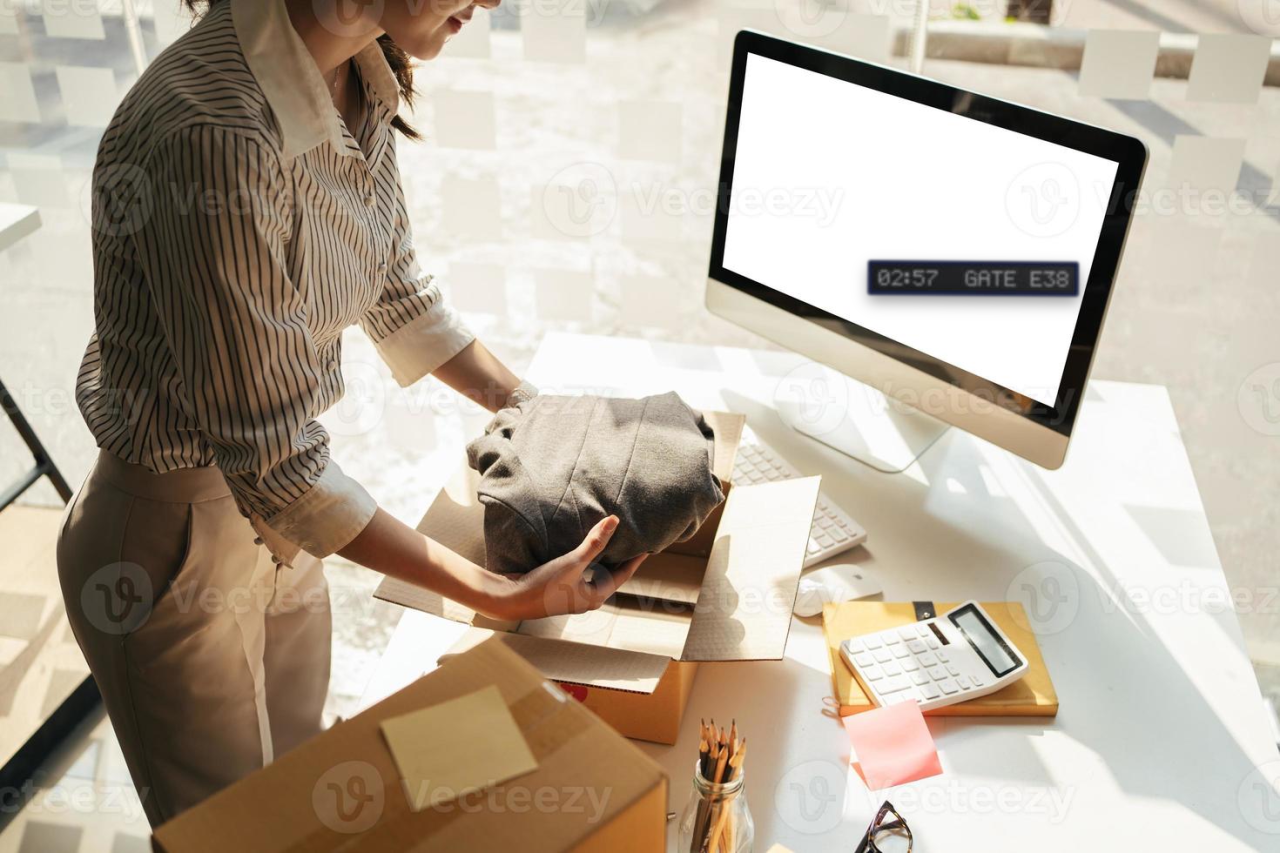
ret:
2:57
